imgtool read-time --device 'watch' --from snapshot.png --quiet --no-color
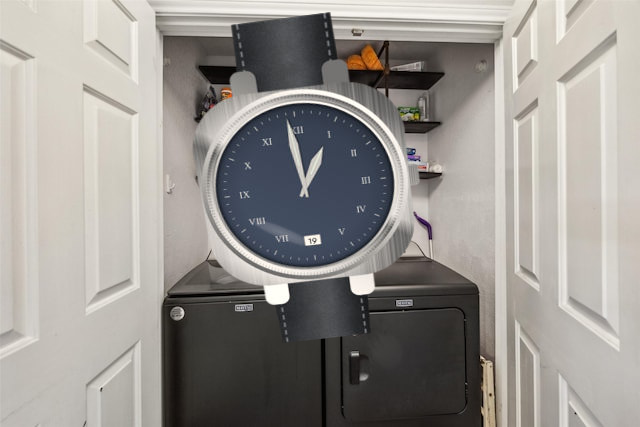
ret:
12:59
